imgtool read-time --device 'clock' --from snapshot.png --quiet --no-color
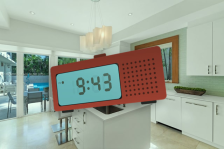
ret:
9:43
